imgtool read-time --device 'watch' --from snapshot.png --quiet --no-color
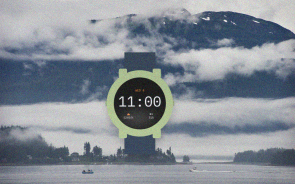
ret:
11:00
